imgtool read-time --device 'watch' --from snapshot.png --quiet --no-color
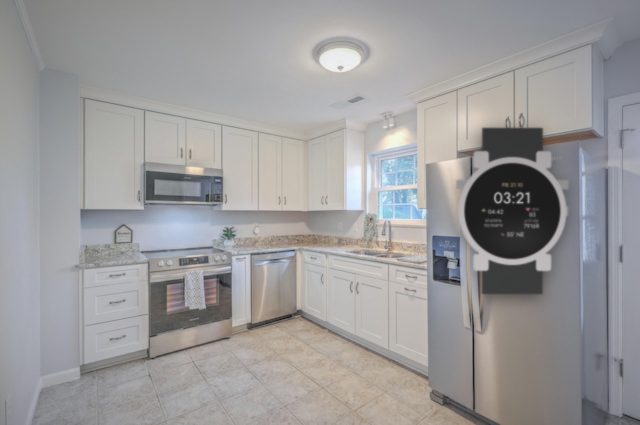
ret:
3:21
